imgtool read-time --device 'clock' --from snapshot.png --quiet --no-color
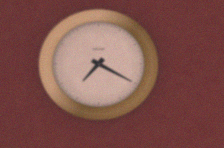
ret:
7:20
